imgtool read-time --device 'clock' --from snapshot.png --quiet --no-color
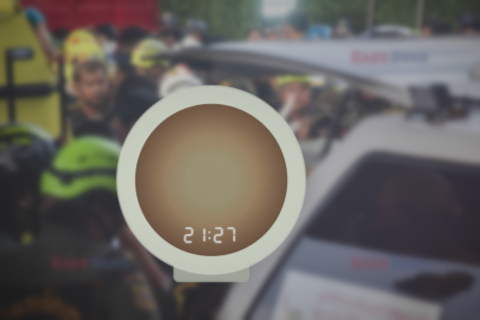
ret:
21:27
